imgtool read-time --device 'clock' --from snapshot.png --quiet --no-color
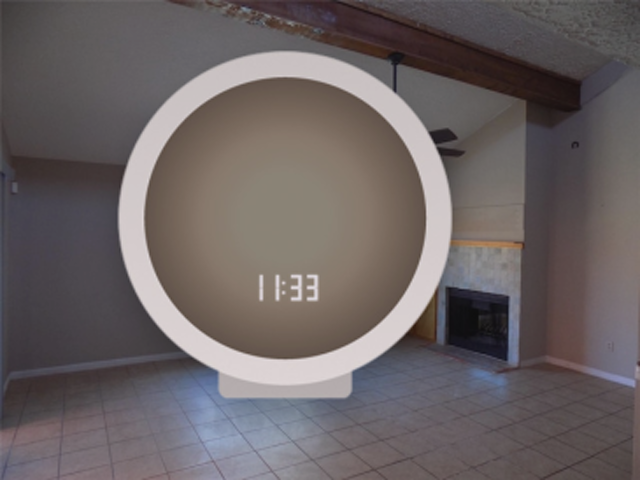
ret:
11:33
